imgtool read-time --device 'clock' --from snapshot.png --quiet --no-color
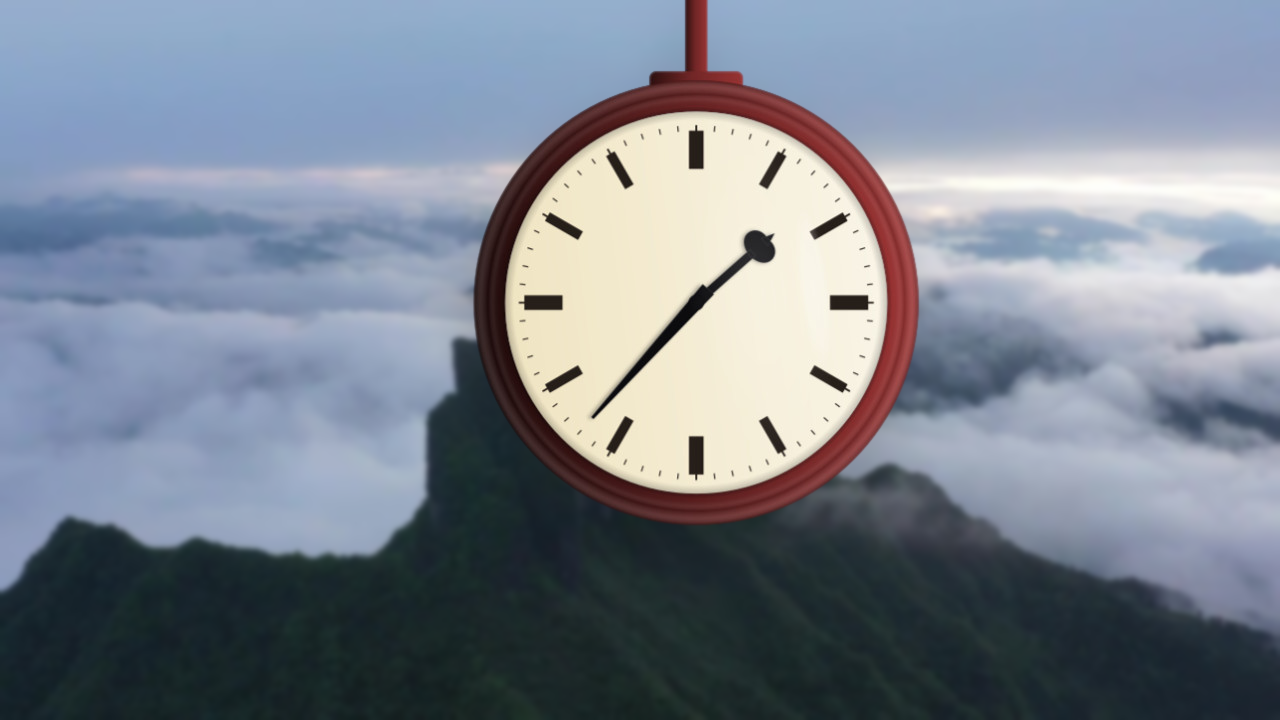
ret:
1:37
